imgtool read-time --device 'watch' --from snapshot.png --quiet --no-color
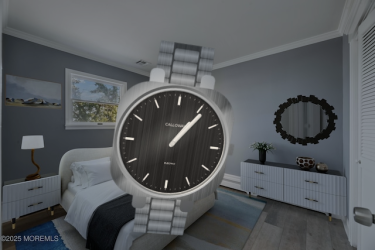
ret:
1:06
